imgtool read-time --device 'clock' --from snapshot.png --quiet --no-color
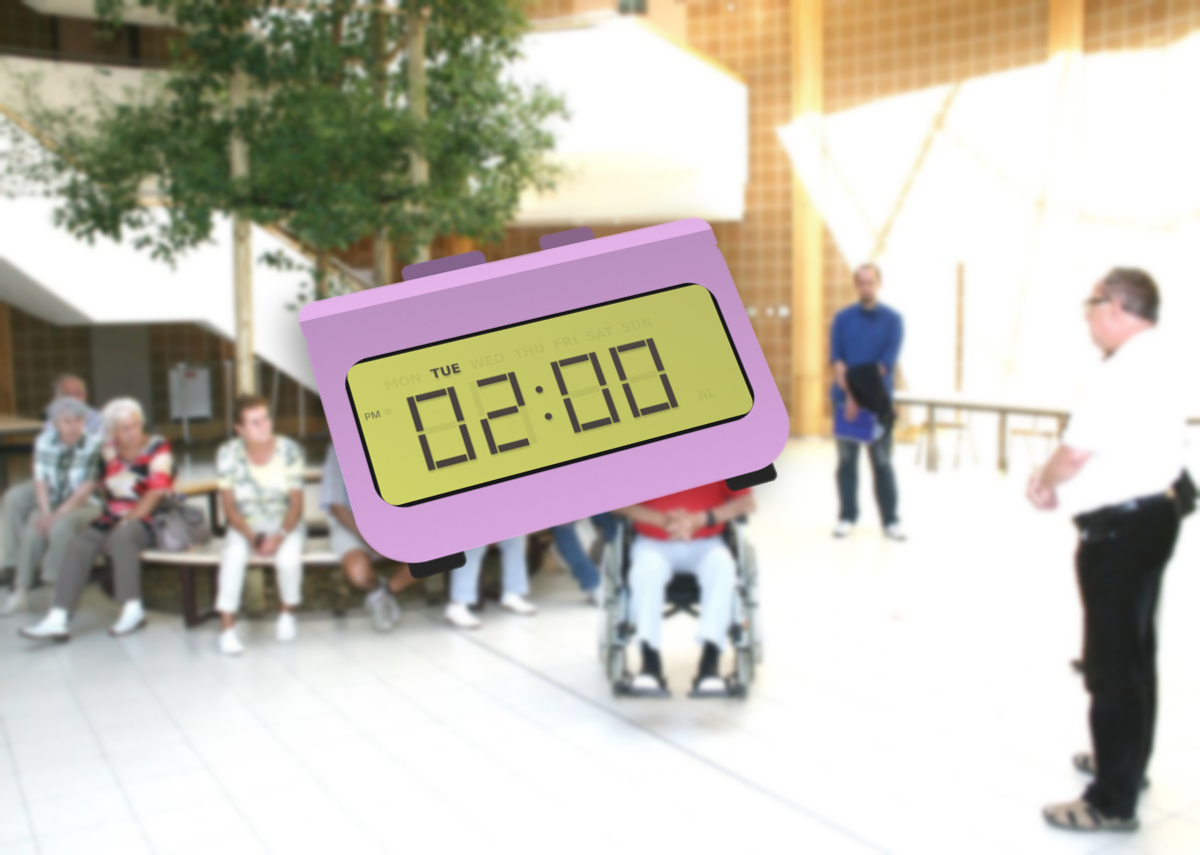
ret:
2:00
